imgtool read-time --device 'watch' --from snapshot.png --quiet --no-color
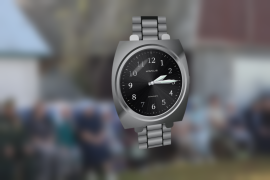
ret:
2:15
